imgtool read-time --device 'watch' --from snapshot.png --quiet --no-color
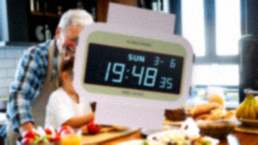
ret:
19:48
